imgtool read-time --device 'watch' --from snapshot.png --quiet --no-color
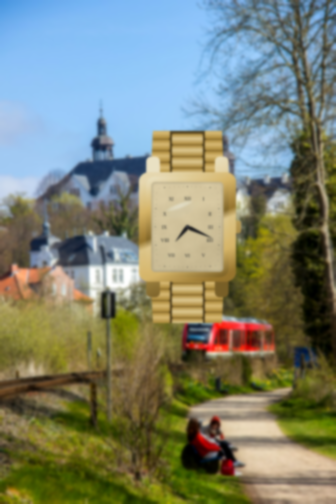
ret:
7:19
